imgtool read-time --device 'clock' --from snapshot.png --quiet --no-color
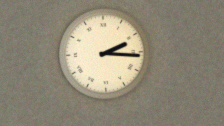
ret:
2:16
